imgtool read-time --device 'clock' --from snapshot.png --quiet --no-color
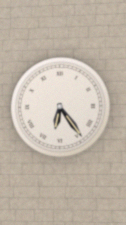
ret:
6:24
